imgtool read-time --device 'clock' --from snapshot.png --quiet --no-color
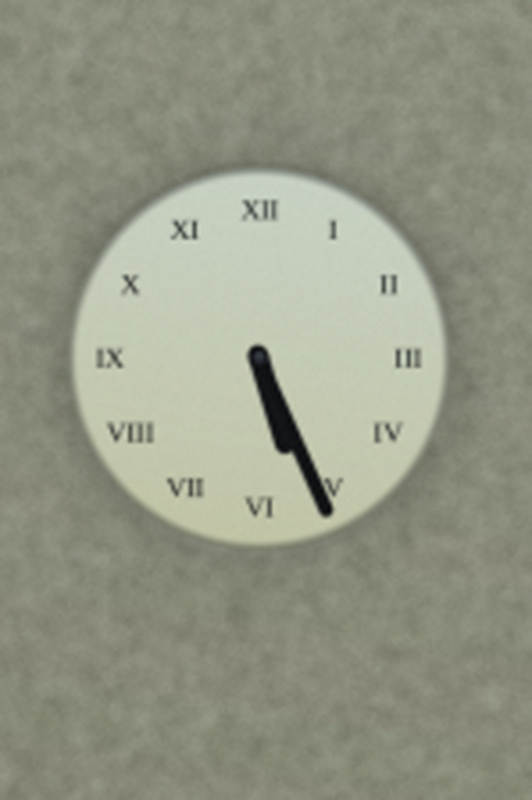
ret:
5:26
